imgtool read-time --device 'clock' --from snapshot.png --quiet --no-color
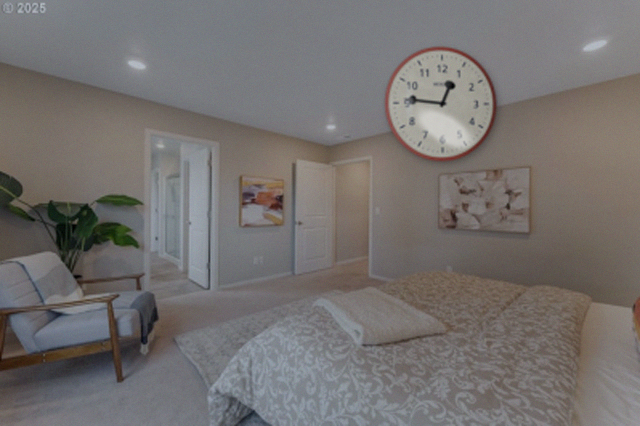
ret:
12:46
